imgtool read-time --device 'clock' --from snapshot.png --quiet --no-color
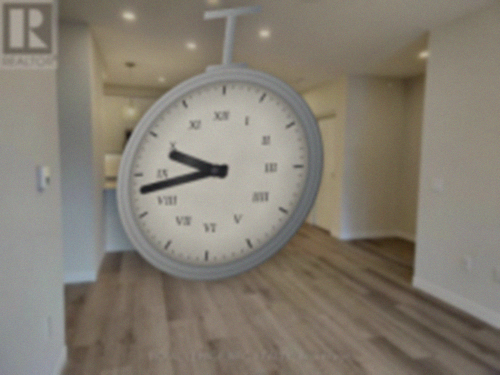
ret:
9:43
